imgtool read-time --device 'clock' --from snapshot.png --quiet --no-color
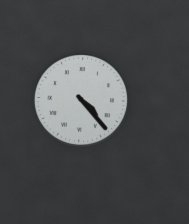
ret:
4:23
